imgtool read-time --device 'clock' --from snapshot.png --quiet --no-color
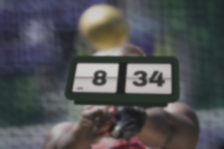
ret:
8:34
